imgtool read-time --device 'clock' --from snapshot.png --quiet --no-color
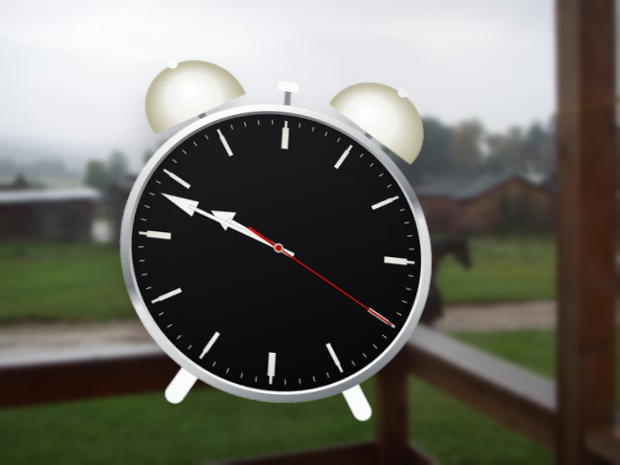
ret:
9:48:20
